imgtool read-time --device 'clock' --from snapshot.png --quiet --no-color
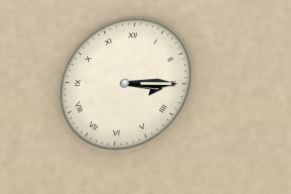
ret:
3:15
